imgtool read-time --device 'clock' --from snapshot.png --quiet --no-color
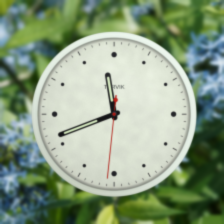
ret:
11:41:31
